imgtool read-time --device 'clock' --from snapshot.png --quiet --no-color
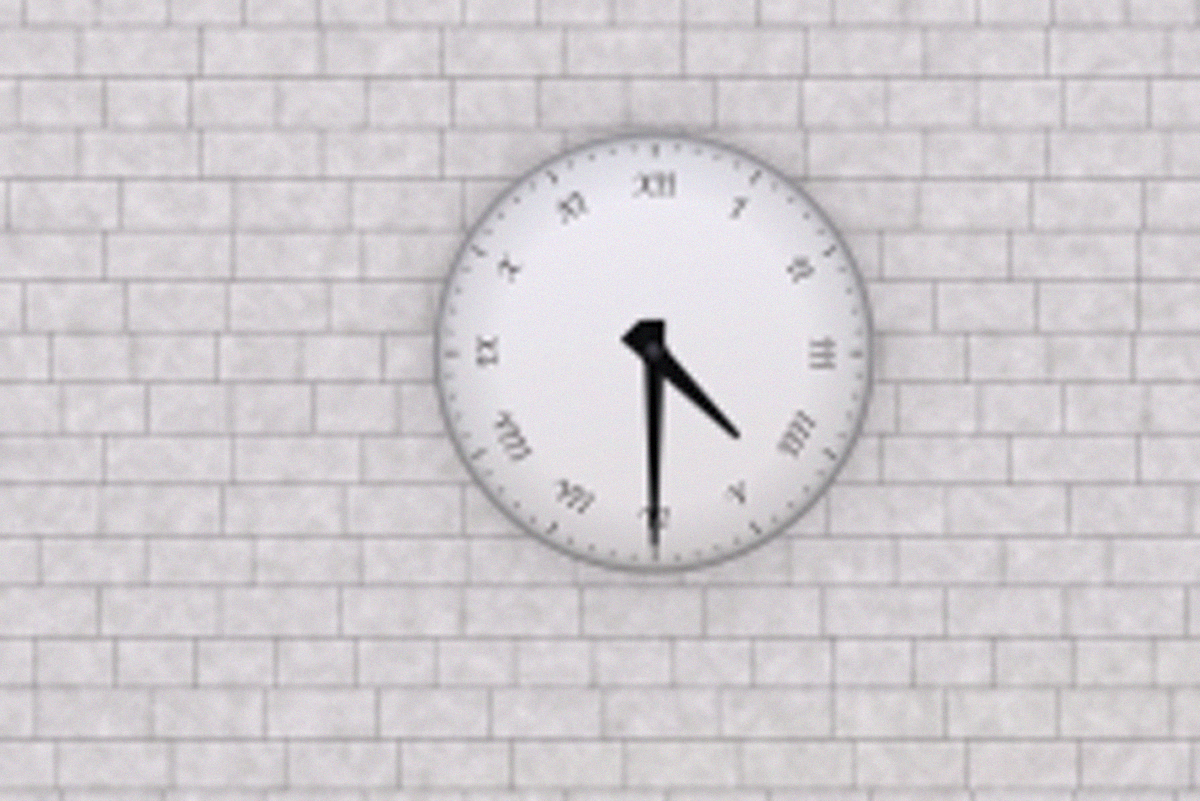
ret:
4:30
